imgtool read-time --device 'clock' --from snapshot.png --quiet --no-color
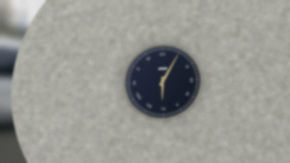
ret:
6:05
